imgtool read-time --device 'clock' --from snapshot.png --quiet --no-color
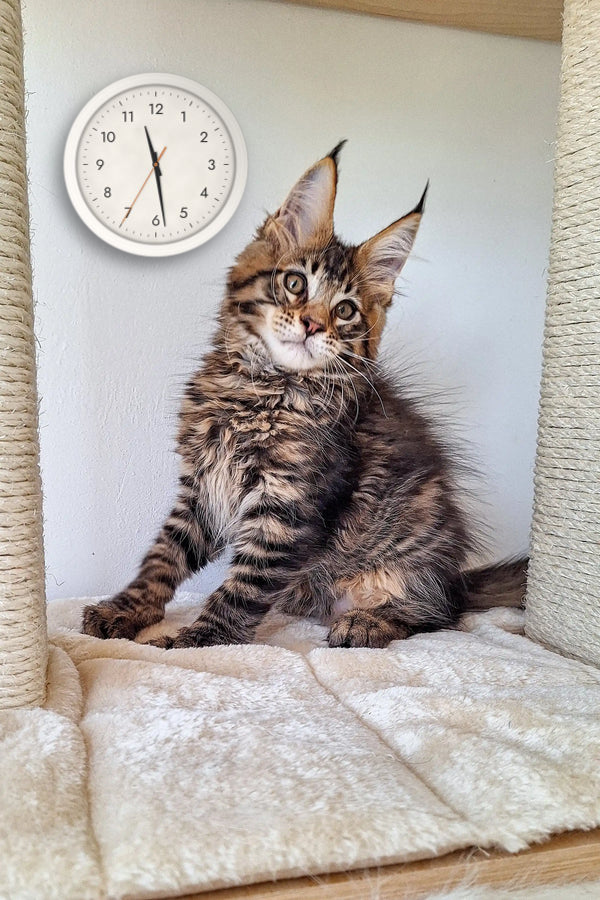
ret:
11:28:35
